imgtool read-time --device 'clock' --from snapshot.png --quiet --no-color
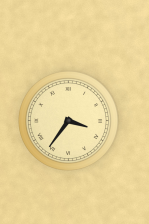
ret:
3:36
